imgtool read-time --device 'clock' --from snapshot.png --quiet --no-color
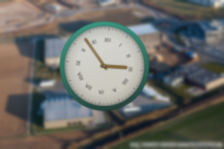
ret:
2:53
